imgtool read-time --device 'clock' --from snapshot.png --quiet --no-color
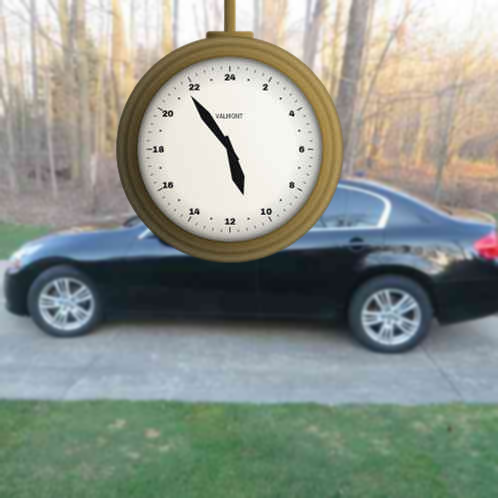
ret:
10:54
